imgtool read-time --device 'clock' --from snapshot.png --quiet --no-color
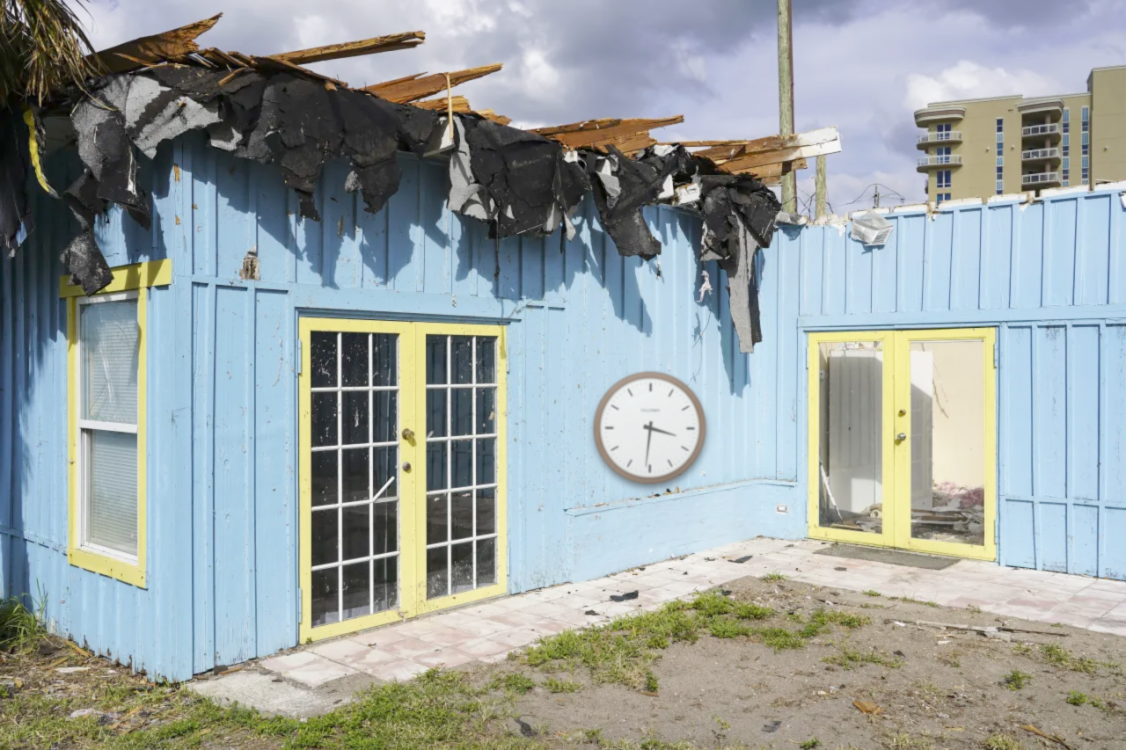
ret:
3:31
